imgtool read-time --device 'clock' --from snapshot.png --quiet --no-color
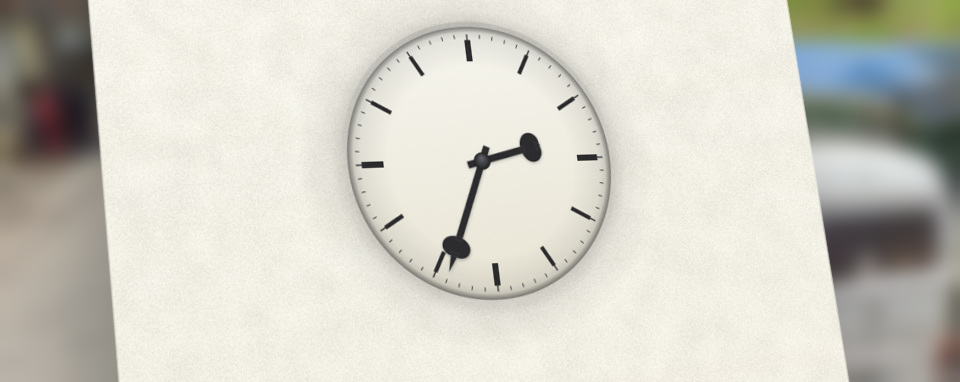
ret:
2:34
